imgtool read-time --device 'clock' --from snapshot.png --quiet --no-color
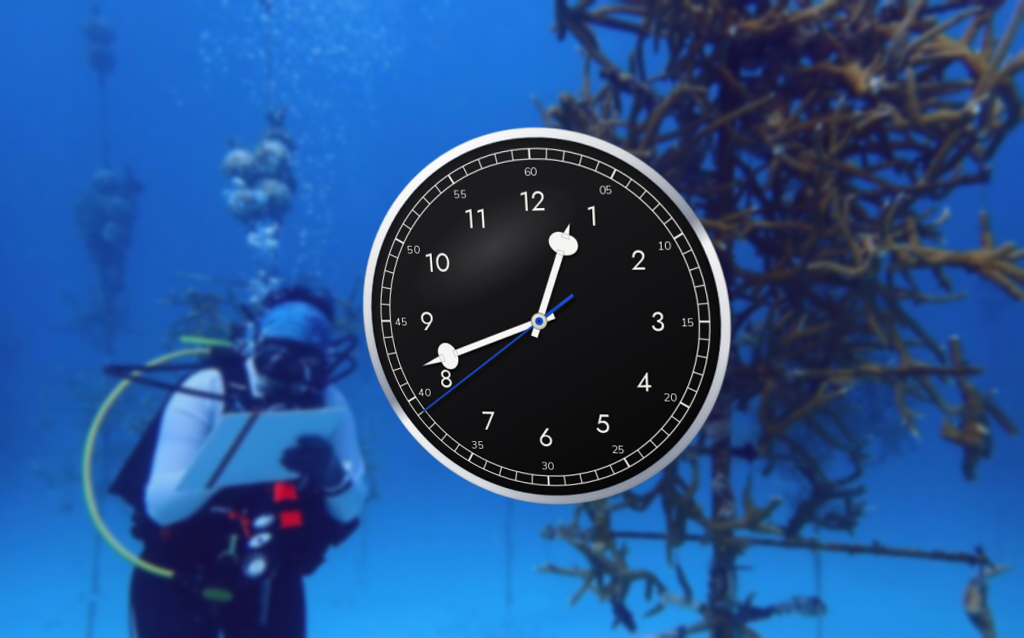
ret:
12:41:39
